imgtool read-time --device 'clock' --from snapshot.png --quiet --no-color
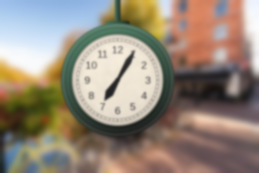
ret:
7:05
